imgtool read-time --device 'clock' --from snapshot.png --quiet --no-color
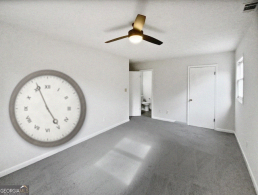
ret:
4:56
